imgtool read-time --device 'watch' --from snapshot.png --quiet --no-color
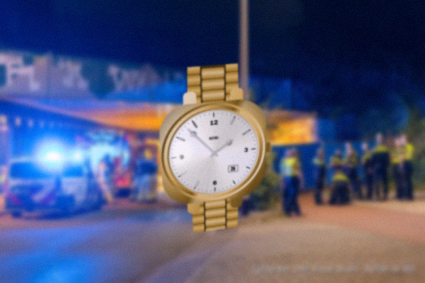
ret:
1:53
